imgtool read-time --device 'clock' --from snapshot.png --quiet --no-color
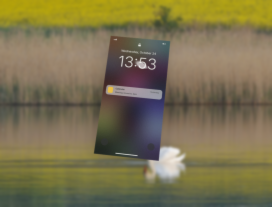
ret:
13:53
